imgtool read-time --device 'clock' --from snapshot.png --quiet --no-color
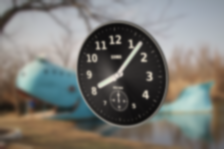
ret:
8:07
